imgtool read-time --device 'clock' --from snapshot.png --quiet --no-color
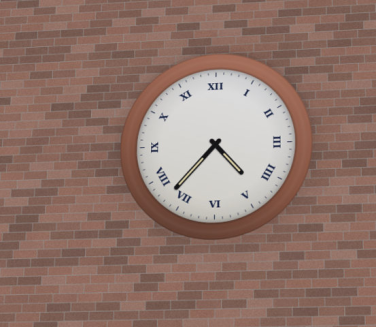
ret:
4:37
